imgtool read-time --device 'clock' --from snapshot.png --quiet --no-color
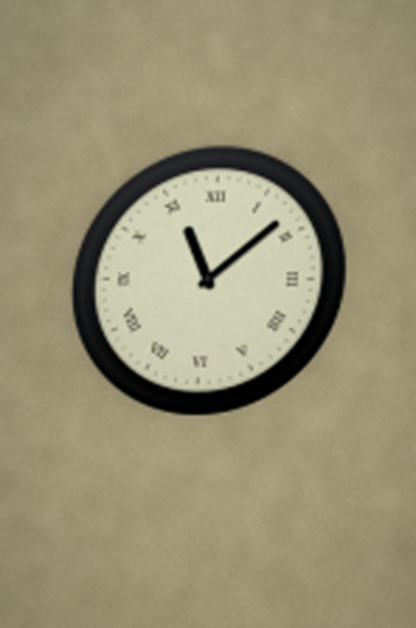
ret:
11:08
